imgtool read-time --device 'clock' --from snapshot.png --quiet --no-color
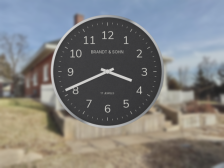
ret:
3:41
